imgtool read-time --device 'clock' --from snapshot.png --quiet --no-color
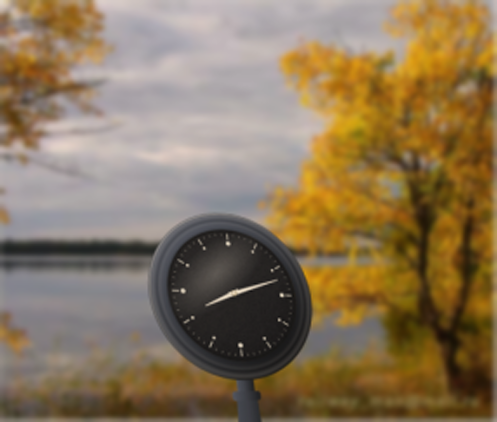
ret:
8:12
